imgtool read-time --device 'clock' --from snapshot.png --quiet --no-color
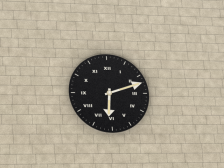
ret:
6:12
